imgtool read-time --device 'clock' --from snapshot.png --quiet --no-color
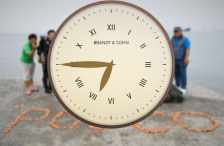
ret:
6:45
